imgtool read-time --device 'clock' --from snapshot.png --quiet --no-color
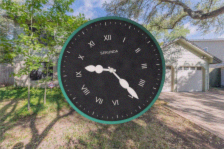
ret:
9:24
